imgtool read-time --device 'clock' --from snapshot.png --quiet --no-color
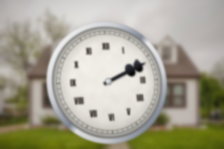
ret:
2:11
